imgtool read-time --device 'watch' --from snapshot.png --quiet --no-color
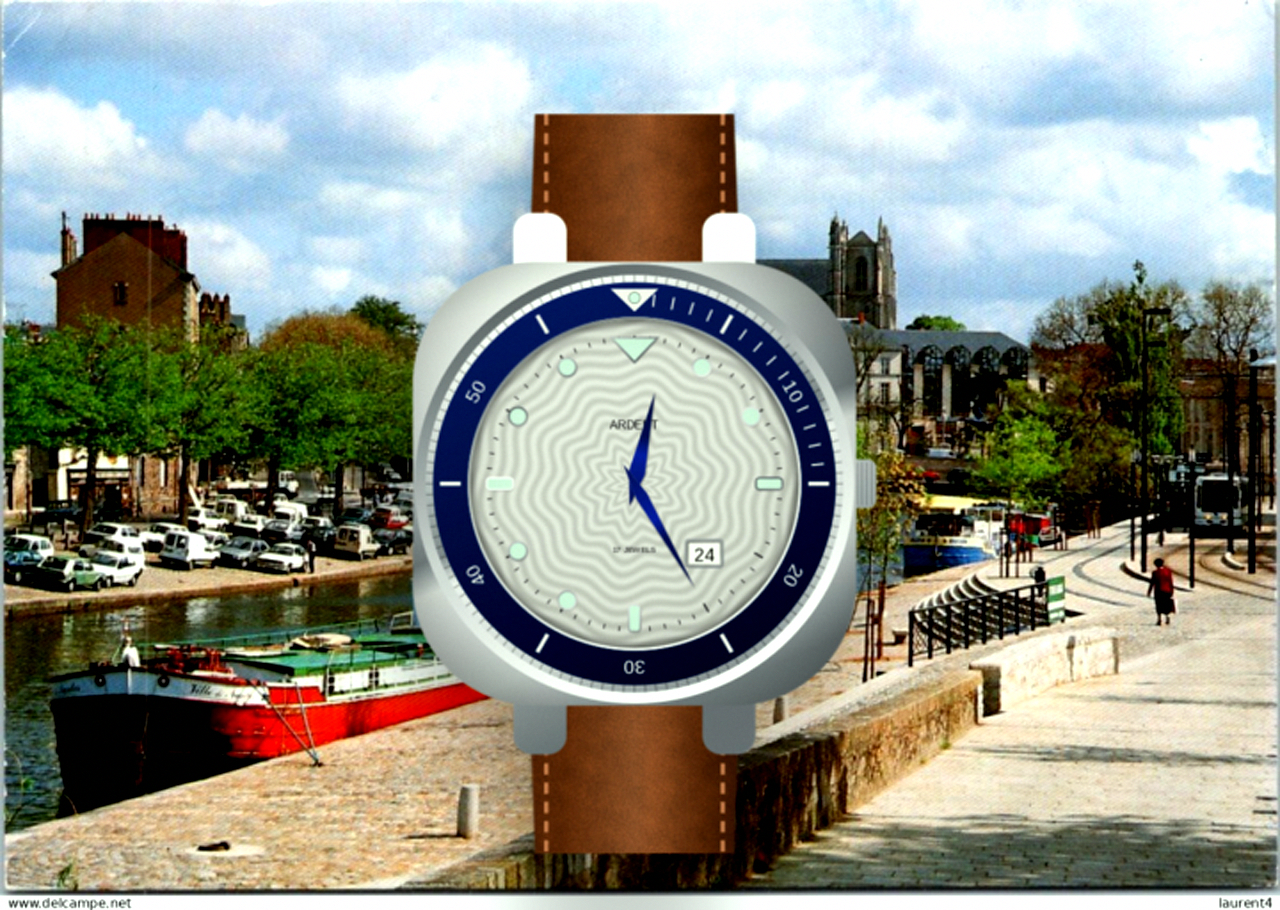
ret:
12:25
